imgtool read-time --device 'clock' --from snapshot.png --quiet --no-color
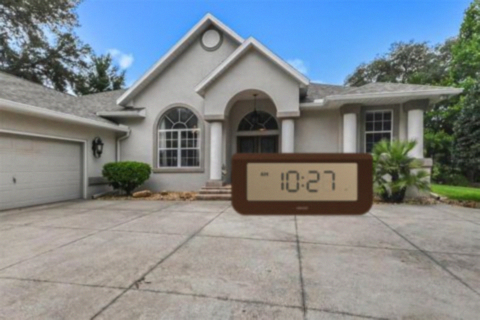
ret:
10:27
